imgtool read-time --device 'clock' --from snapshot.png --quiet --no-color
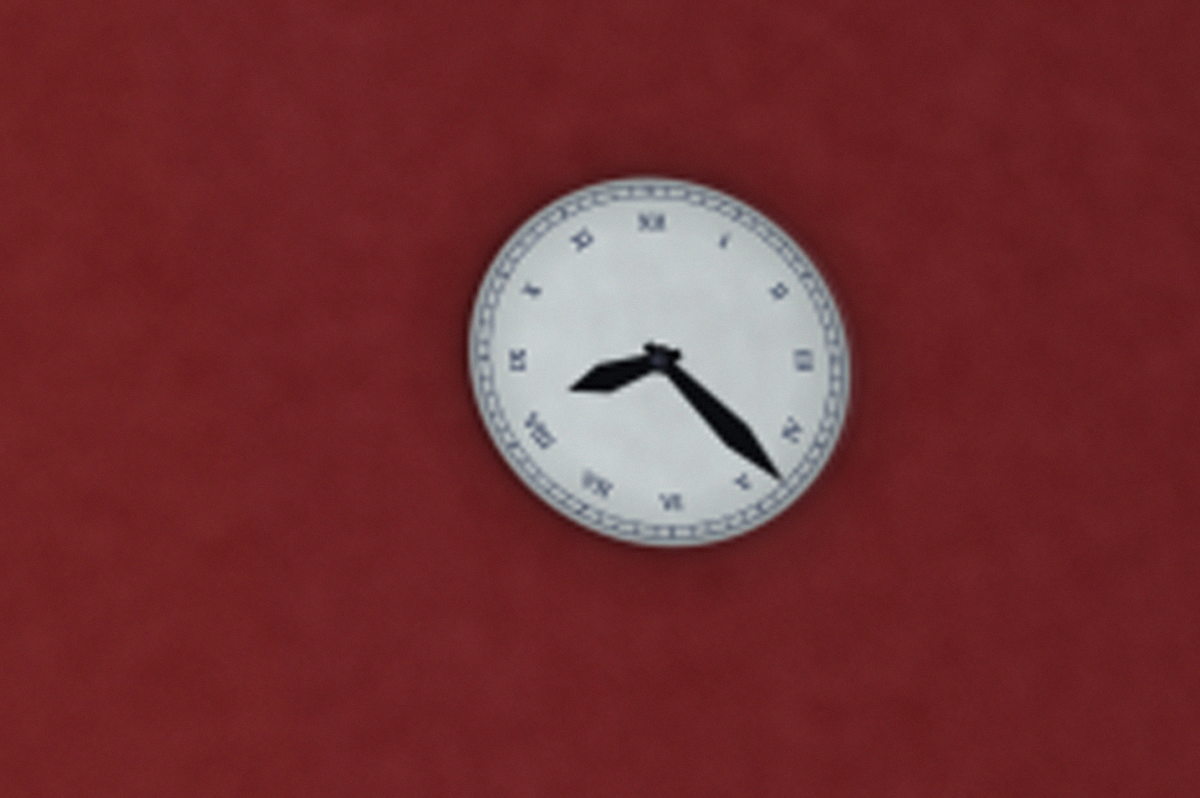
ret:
8:23
